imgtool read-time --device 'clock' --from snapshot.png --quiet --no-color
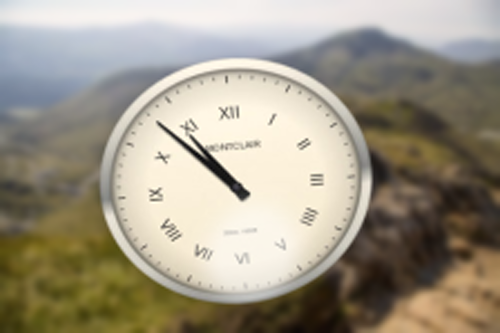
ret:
10:53
